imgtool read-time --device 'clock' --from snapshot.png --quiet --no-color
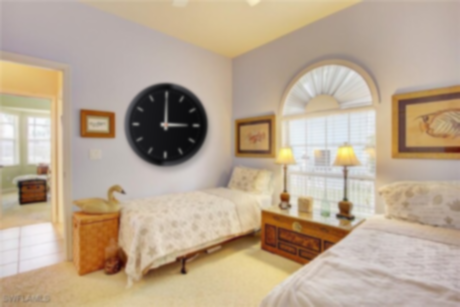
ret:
3:00
